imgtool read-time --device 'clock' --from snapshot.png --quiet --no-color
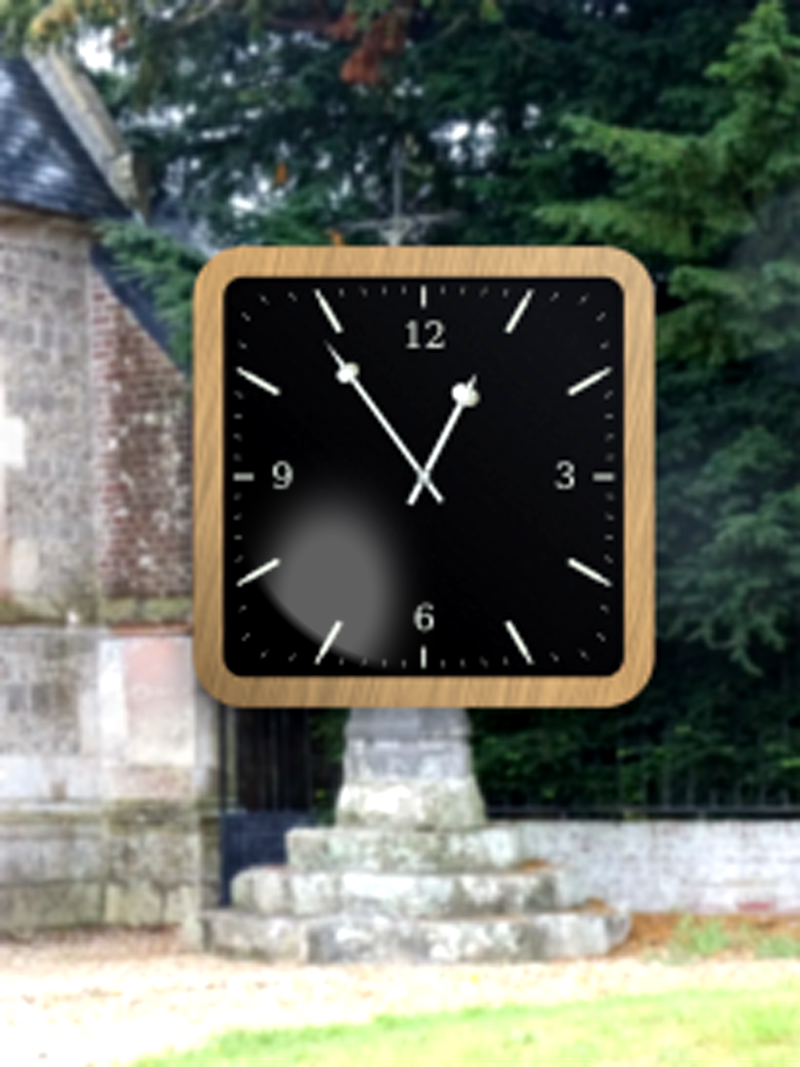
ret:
12:54
